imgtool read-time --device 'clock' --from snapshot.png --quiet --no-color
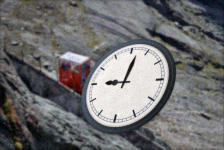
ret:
9:02
